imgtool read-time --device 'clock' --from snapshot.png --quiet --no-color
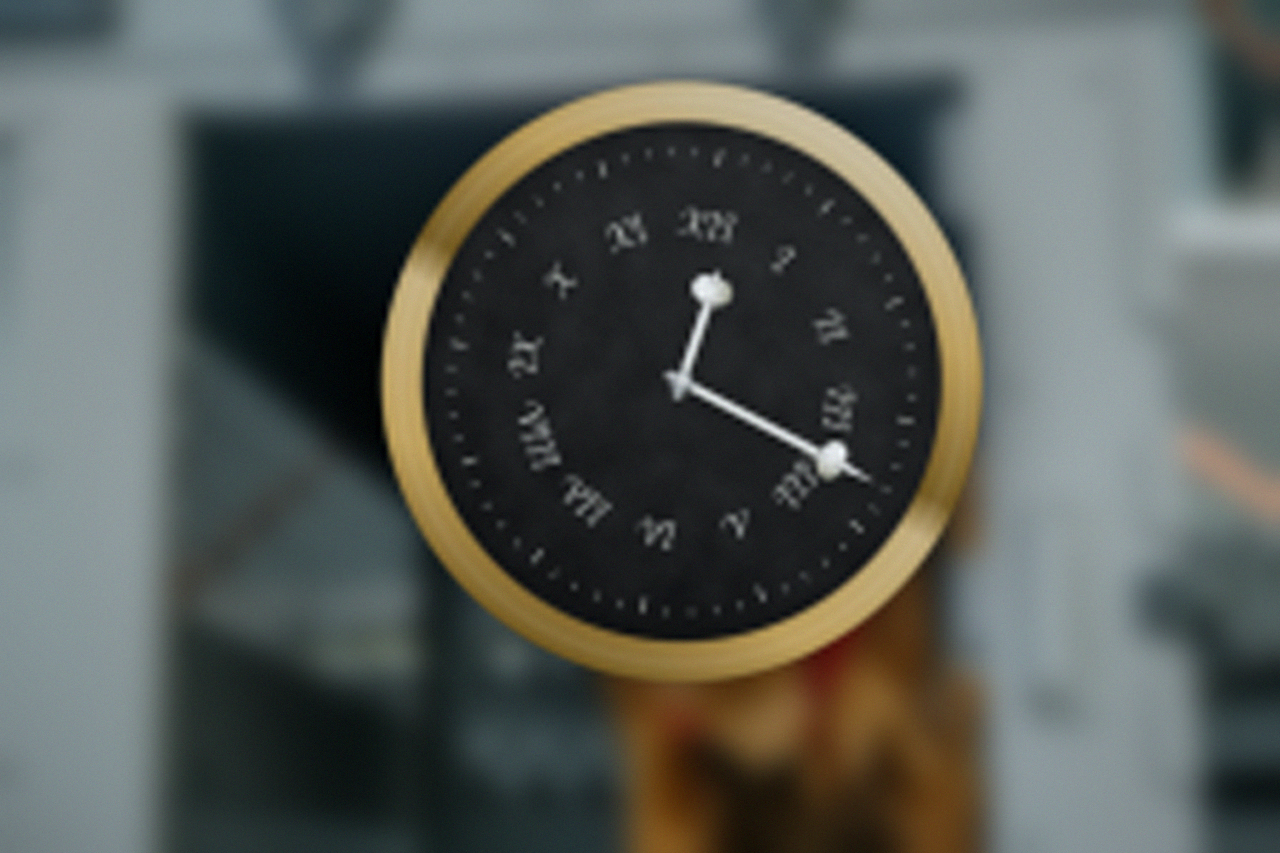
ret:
12:18
